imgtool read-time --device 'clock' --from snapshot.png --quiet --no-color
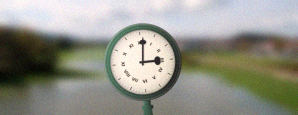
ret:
3:01
